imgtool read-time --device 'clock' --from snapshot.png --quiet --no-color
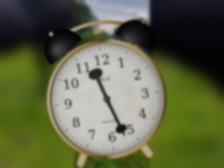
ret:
11:27
